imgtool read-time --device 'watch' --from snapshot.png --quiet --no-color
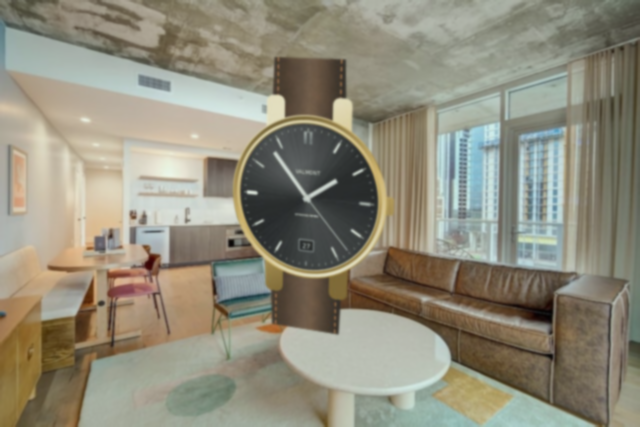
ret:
1:53:23
